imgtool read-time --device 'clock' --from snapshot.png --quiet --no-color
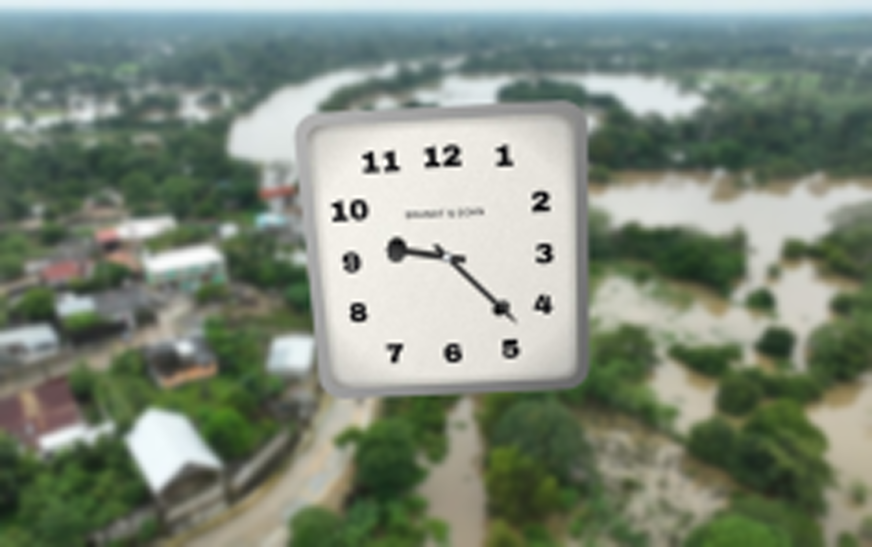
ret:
9:23
